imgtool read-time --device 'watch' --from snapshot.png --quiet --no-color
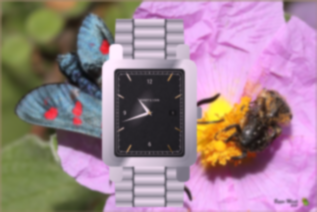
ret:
10:42
